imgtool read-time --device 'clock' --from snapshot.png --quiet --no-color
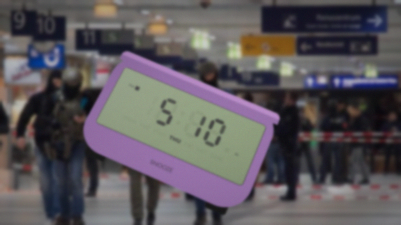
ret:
5:10
